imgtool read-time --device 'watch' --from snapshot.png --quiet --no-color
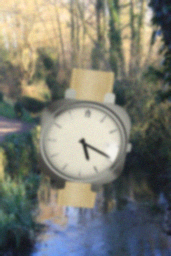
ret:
5:19
